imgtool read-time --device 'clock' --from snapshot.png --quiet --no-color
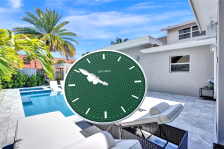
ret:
9:51
